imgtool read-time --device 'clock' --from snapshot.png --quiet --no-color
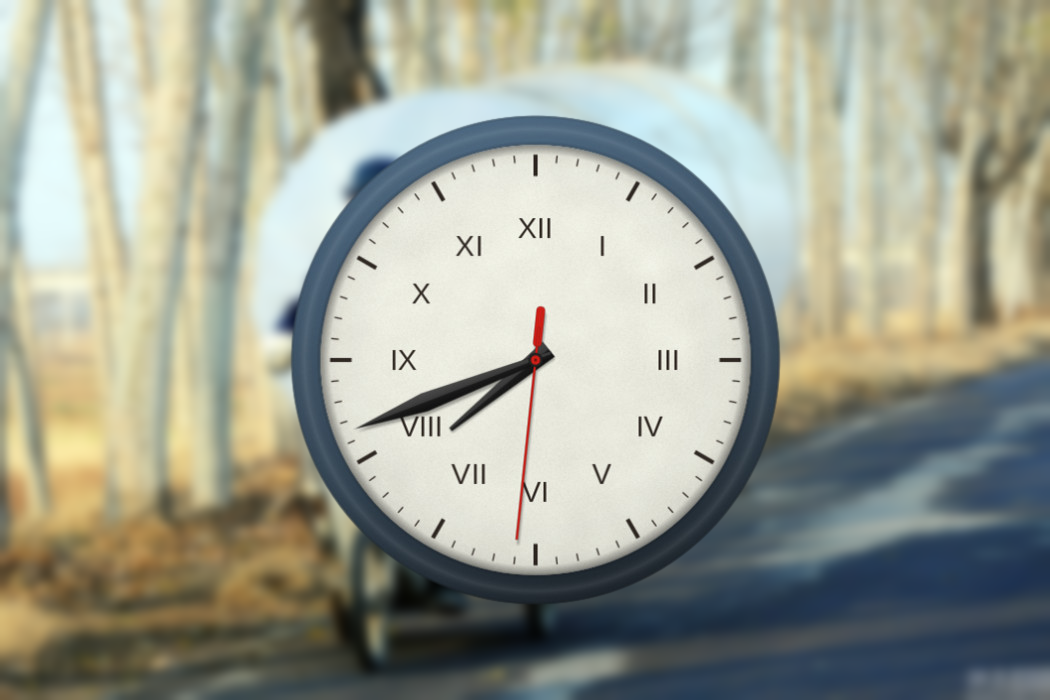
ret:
7:41:31
